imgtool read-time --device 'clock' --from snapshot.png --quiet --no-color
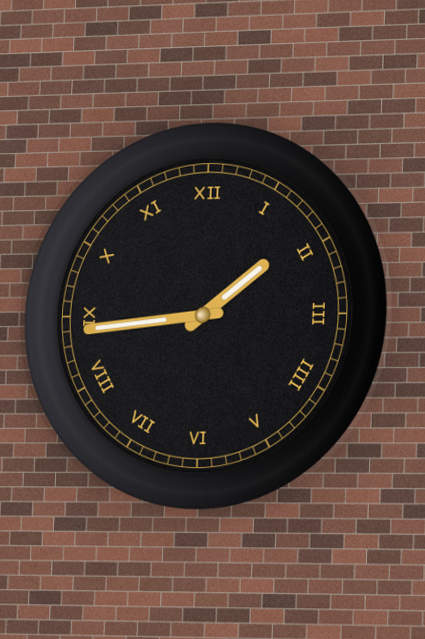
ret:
1:44
